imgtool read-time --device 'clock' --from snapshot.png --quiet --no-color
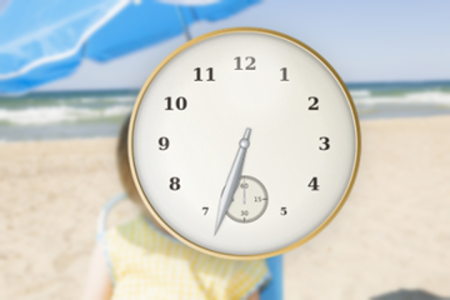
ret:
6:33
